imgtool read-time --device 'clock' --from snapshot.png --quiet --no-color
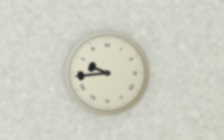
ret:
9:44
